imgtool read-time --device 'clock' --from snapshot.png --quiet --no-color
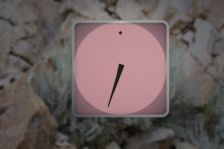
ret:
6:33
